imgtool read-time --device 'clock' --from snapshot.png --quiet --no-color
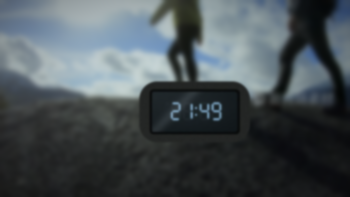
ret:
21:49
